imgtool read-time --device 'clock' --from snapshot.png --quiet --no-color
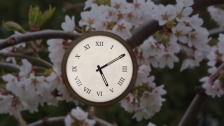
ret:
5:10
